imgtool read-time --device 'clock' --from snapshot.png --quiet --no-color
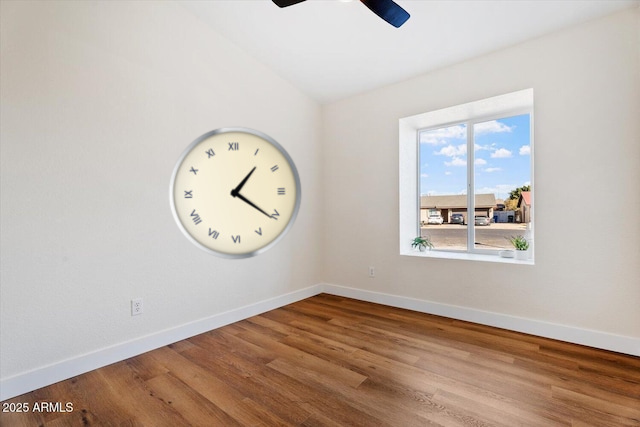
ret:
1:21
